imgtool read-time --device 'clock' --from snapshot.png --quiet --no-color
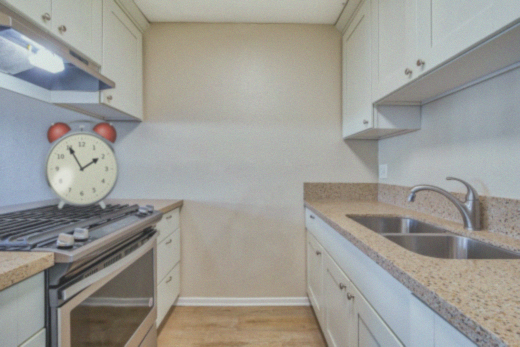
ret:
1:55
